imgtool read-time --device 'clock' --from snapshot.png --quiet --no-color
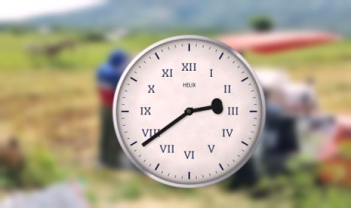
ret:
2:39
